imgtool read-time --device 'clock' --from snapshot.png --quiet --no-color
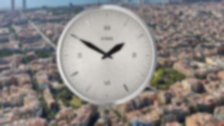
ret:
1:50
